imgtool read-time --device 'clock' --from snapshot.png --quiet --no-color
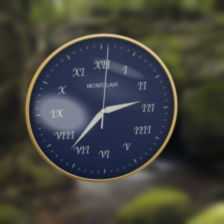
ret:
2:37:01
